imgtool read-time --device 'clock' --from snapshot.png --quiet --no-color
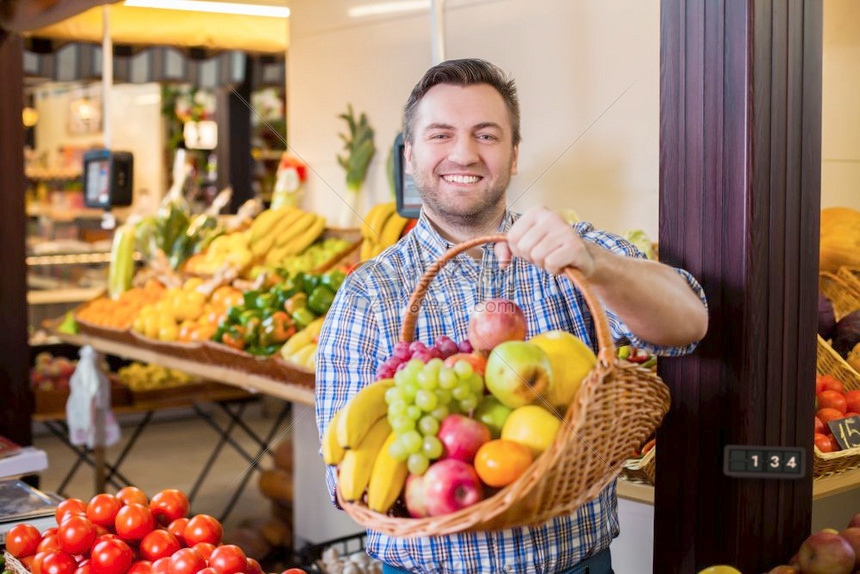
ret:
1:34
